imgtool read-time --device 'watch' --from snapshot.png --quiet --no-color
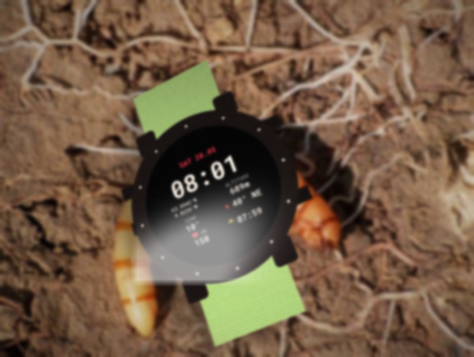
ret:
8:01
